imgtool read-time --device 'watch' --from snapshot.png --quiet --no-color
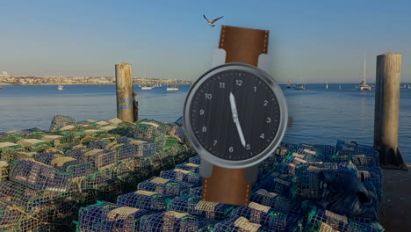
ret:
11:26
